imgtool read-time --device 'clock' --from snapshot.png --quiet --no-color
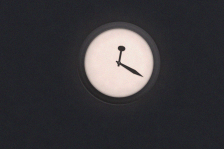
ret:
12:20
